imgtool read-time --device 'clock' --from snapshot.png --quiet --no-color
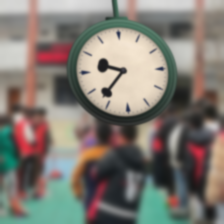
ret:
9:37
